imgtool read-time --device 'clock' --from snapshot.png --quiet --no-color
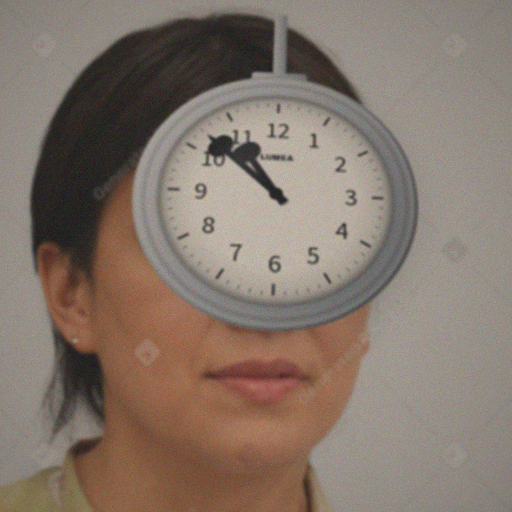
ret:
10:52
